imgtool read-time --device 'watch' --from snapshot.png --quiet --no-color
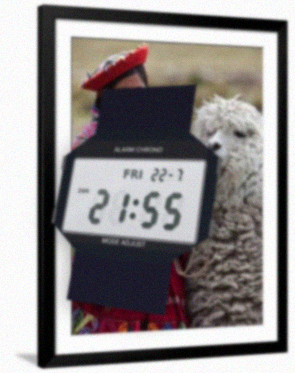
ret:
21:55
